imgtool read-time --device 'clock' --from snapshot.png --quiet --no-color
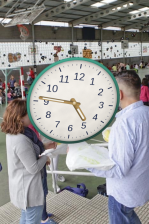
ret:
4:46
